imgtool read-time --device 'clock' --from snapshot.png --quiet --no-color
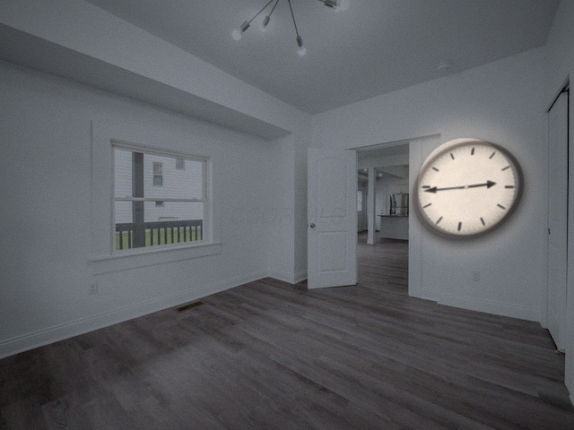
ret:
2:44
